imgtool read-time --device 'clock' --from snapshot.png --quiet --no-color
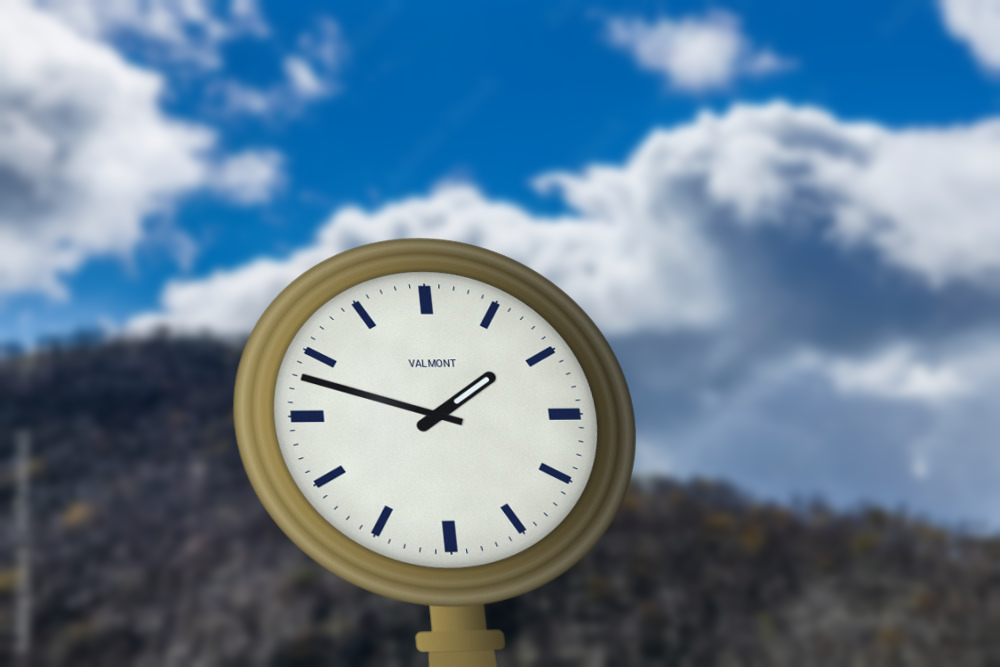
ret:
1:48
